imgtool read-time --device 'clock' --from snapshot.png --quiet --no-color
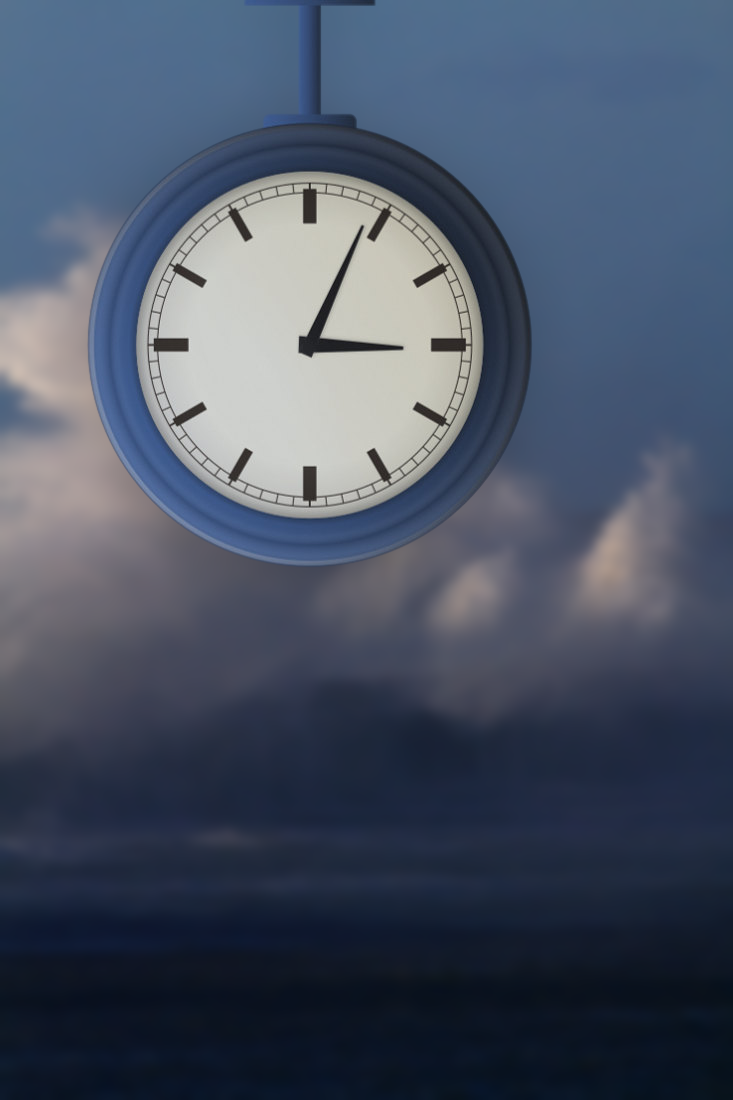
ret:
3:04
